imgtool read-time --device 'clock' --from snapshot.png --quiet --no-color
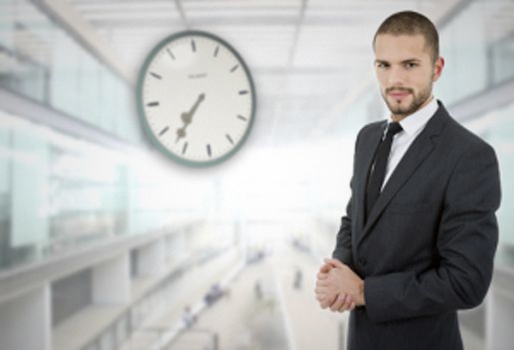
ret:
7:37
